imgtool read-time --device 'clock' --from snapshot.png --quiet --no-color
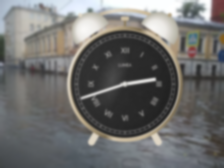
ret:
2:42
